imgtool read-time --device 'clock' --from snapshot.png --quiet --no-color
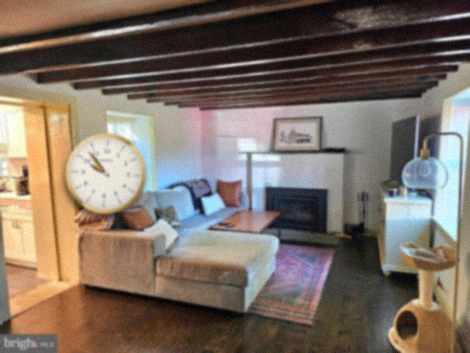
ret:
9:53
